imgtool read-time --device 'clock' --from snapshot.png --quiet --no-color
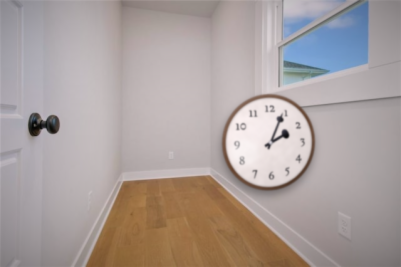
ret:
2:04
